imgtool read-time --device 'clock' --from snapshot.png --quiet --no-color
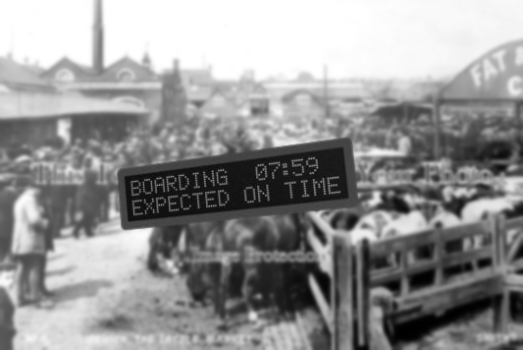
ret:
7:59
